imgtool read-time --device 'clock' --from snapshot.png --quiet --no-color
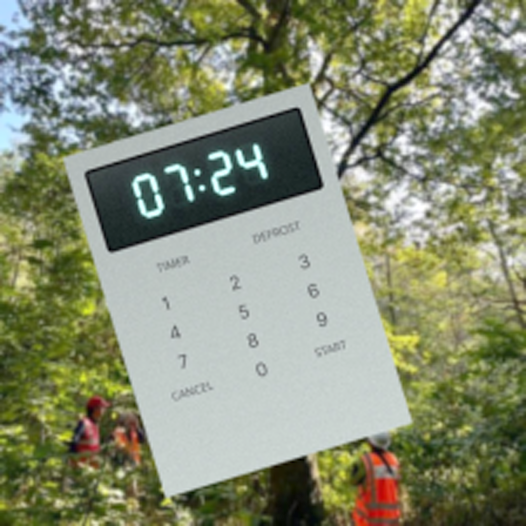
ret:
7:24
